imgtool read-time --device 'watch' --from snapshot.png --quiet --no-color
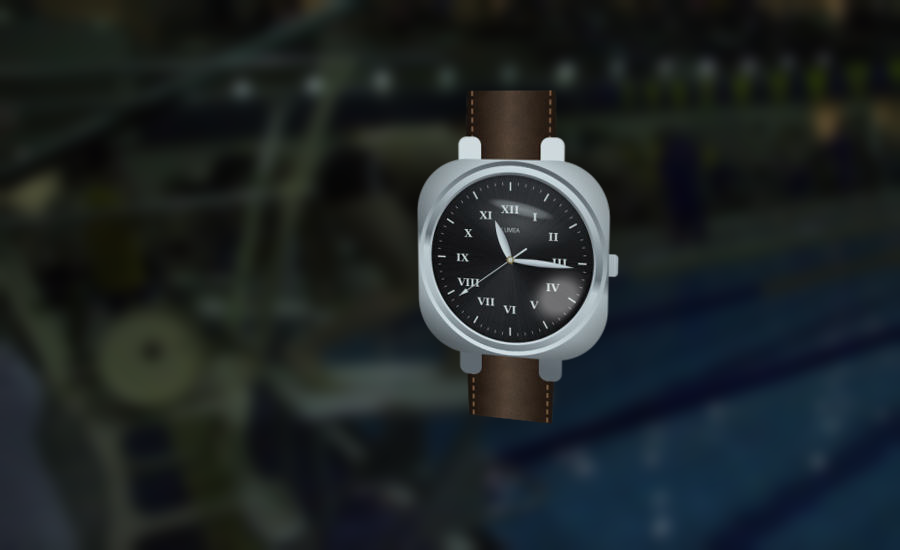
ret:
11:15:39
